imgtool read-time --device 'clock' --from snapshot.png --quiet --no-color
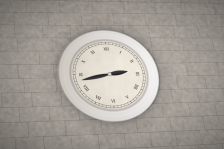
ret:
2:43
